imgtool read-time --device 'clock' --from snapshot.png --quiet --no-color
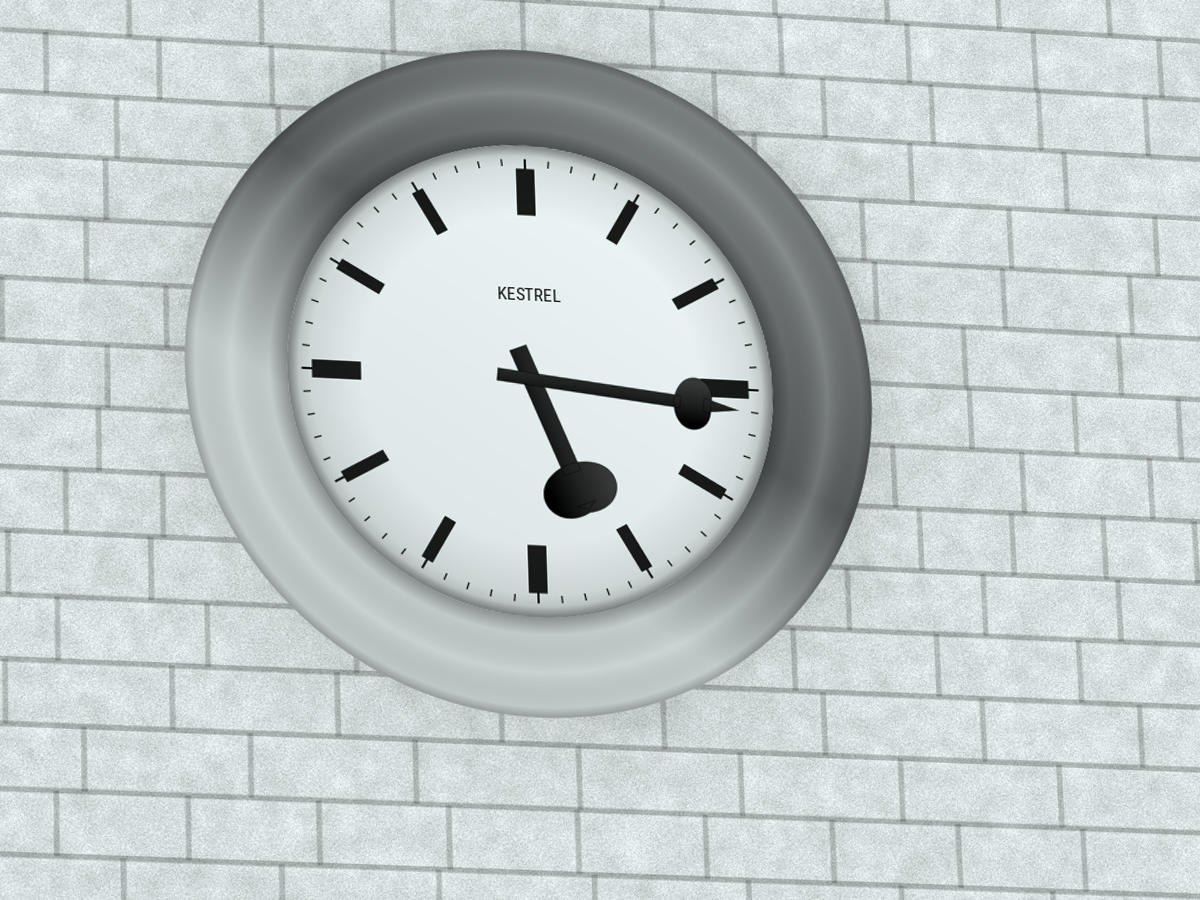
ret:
5:16
